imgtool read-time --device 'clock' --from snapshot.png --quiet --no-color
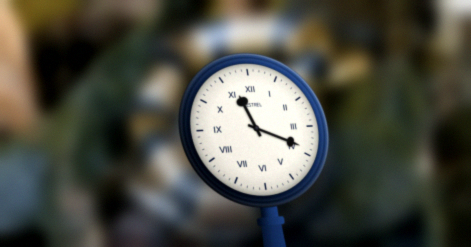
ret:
11:19
